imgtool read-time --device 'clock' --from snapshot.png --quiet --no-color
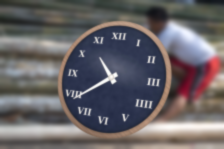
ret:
10:39
